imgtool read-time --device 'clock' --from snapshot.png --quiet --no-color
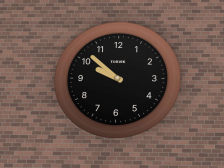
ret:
9:52
